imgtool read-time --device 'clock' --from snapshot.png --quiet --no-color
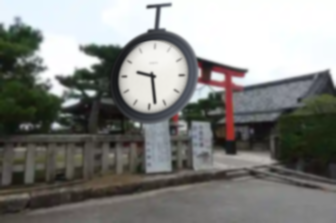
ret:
9:28
